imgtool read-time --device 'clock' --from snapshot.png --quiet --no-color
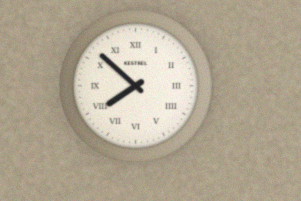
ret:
7:52
